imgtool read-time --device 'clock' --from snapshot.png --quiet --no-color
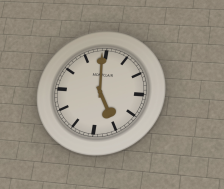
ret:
4:59
